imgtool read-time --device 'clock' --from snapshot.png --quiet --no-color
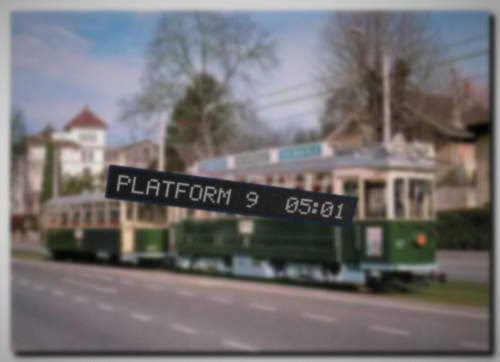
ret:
5:01
